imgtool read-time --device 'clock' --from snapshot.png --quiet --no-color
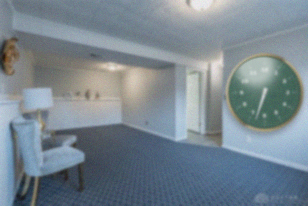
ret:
6:33
